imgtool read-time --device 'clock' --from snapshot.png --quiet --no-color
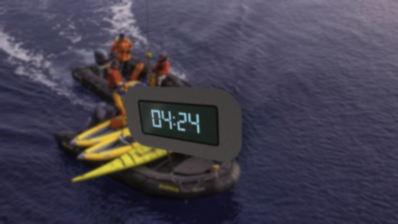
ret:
4:24
